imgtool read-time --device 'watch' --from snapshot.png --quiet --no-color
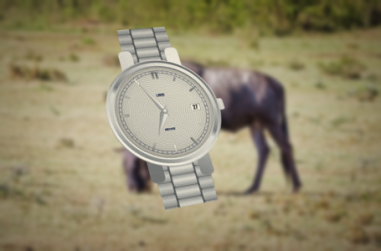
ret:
6:55
